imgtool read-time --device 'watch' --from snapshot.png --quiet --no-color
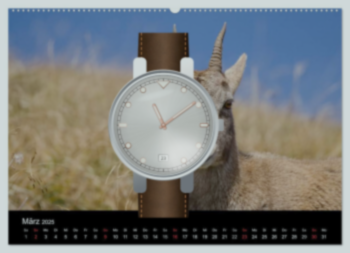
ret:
11:09
